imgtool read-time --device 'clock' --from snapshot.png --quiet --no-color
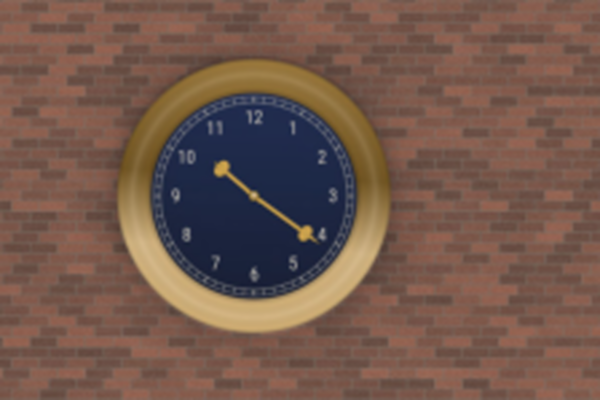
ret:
10:21
